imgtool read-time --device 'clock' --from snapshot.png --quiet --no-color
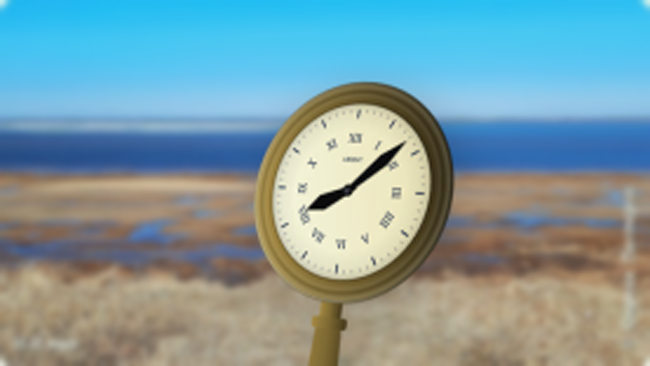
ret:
8:08
